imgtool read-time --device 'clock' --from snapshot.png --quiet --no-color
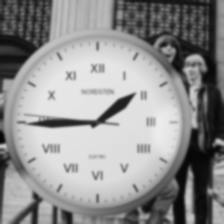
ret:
1:44:46
